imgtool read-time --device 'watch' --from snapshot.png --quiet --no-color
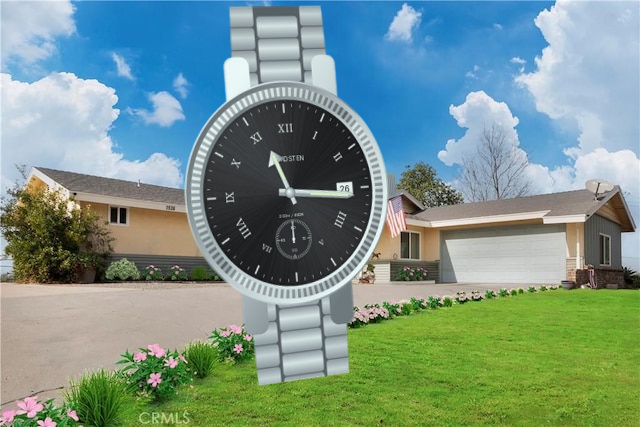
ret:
11:16
